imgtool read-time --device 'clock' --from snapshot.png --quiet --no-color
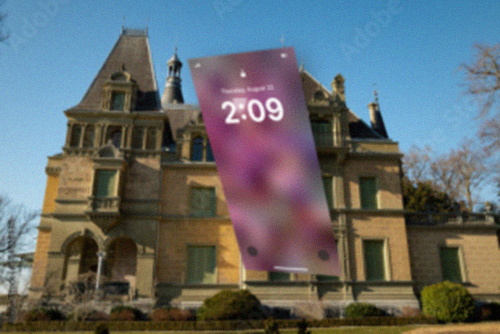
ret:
2:09
